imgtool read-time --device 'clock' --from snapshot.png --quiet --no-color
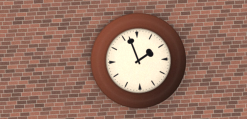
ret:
1:57
